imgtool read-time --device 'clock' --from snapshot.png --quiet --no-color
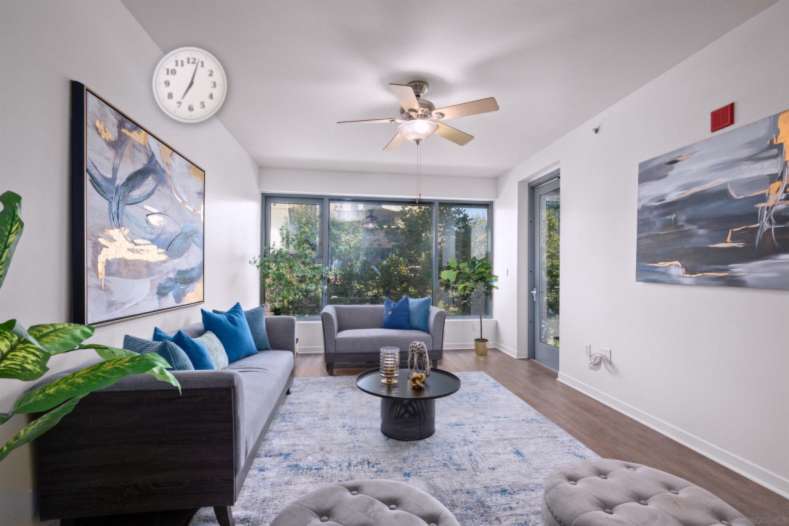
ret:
7:03
